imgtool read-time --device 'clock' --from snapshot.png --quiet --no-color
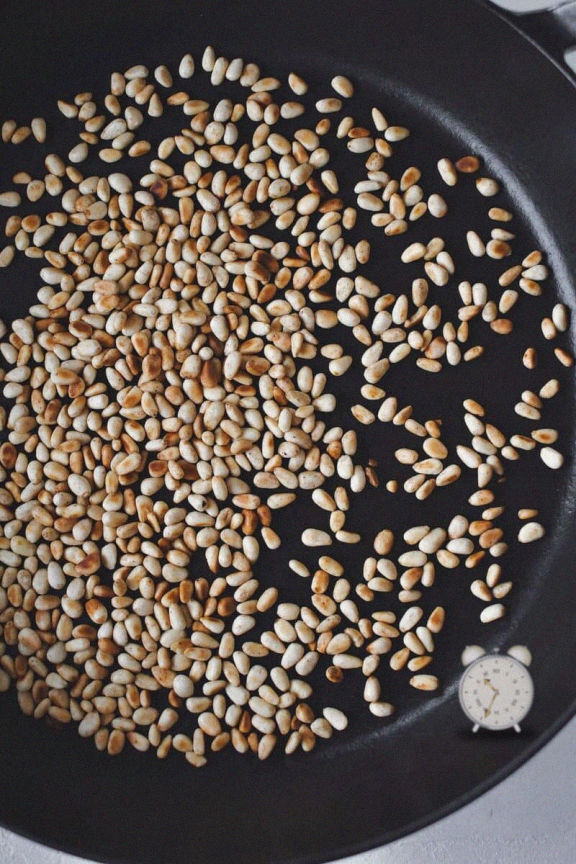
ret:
10:34
